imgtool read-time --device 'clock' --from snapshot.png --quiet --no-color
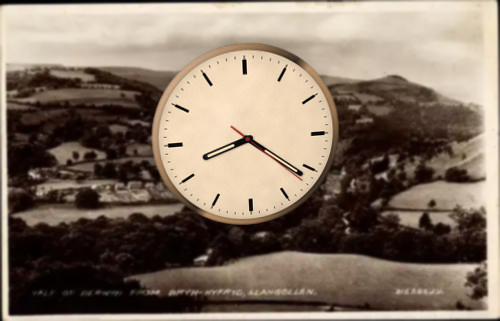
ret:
8:21:22
